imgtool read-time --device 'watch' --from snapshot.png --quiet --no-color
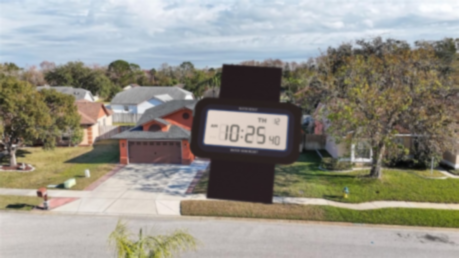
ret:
10:25
